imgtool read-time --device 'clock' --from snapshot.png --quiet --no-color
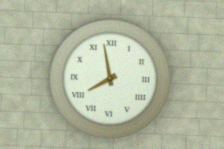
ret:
7:58
